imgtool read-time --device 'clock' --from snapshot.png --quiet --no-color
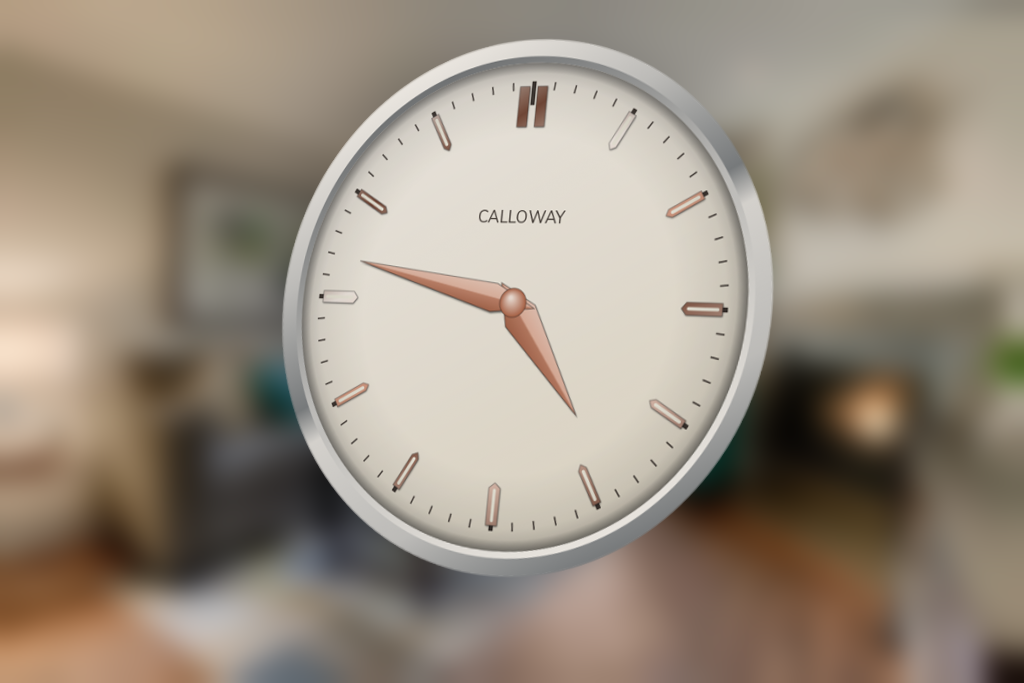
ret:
4:47
